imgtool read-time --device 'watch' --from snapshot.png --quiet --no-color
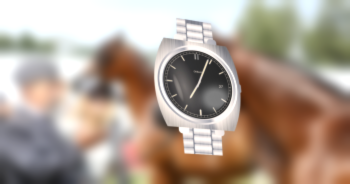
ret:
7:04
